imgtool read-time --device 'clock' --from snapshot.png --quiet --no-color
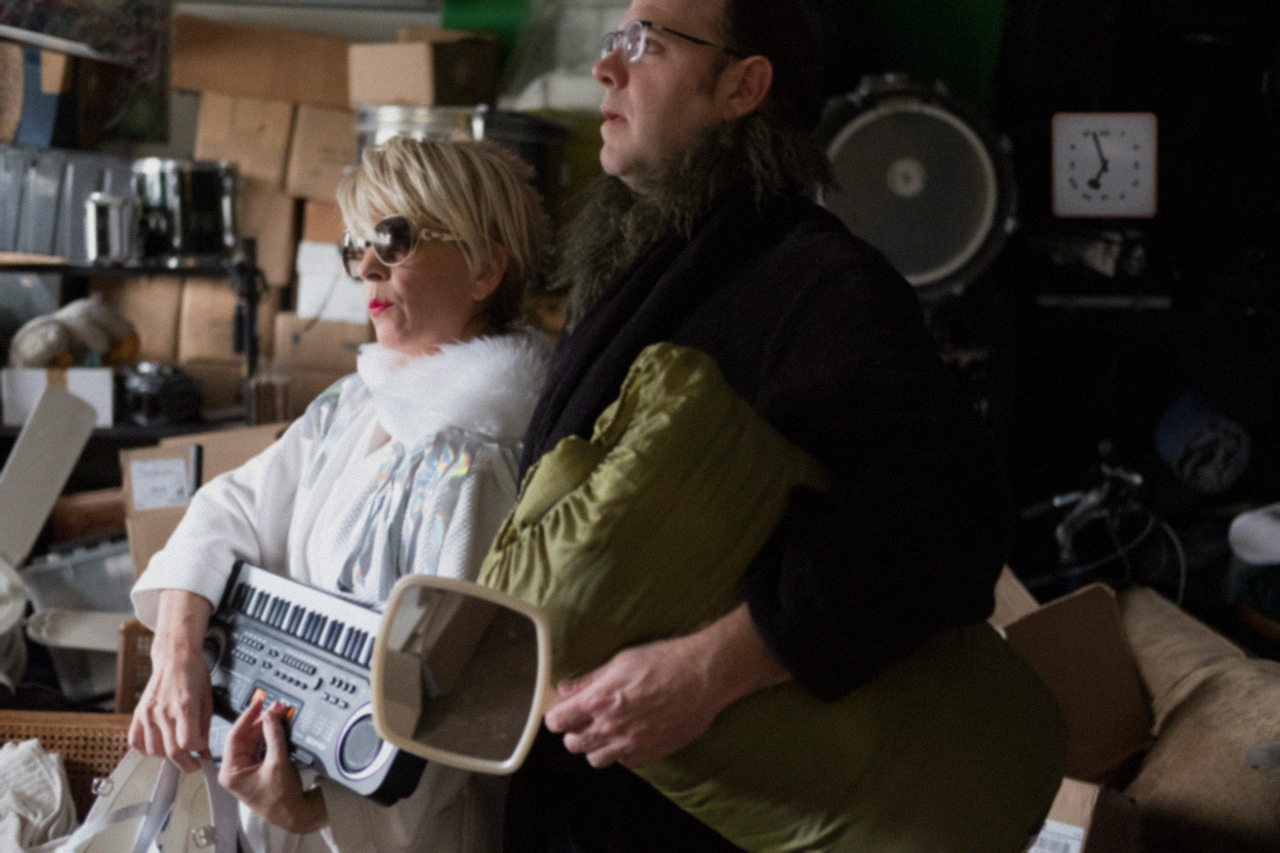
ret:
6:57
